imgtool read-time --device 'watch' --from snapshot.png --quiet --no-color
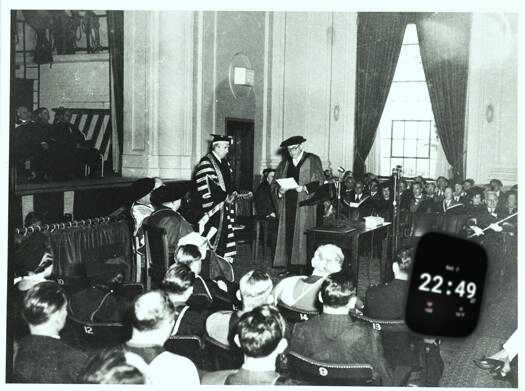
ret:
22:49
